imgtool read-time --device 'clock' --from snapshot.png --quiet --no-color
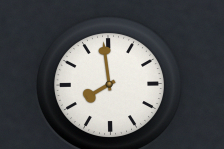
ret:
7:59
